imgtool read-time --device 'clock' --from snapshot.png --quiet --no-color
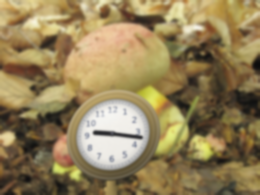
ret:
9:17
